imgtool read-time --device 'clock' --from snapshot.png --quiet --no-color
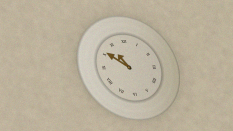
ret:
10:51
